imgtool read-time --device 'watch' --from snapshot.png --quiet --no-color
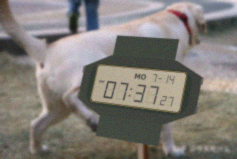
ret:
7:37
